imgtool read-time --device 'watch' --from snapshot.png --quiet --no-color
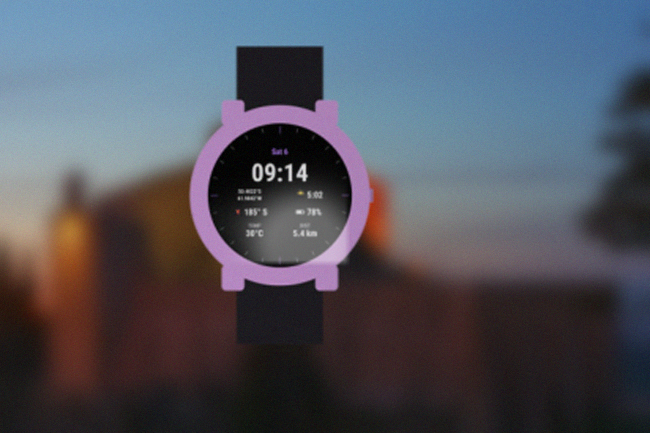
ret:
9:14
